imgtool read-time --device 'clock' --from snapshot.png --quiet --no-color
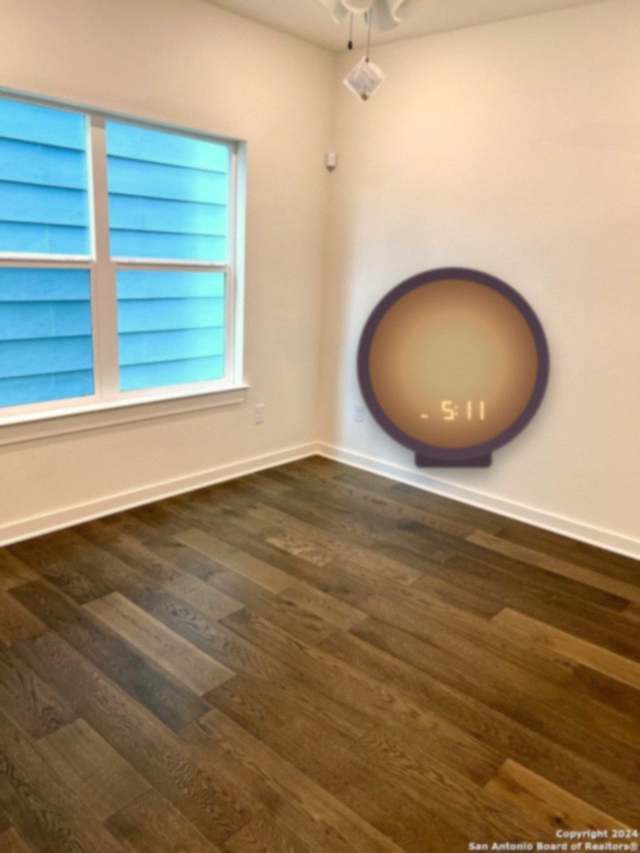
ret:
5:11
